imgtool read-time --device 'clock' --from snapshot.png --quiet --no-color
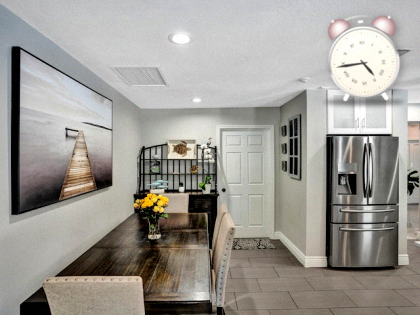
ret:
4:44
